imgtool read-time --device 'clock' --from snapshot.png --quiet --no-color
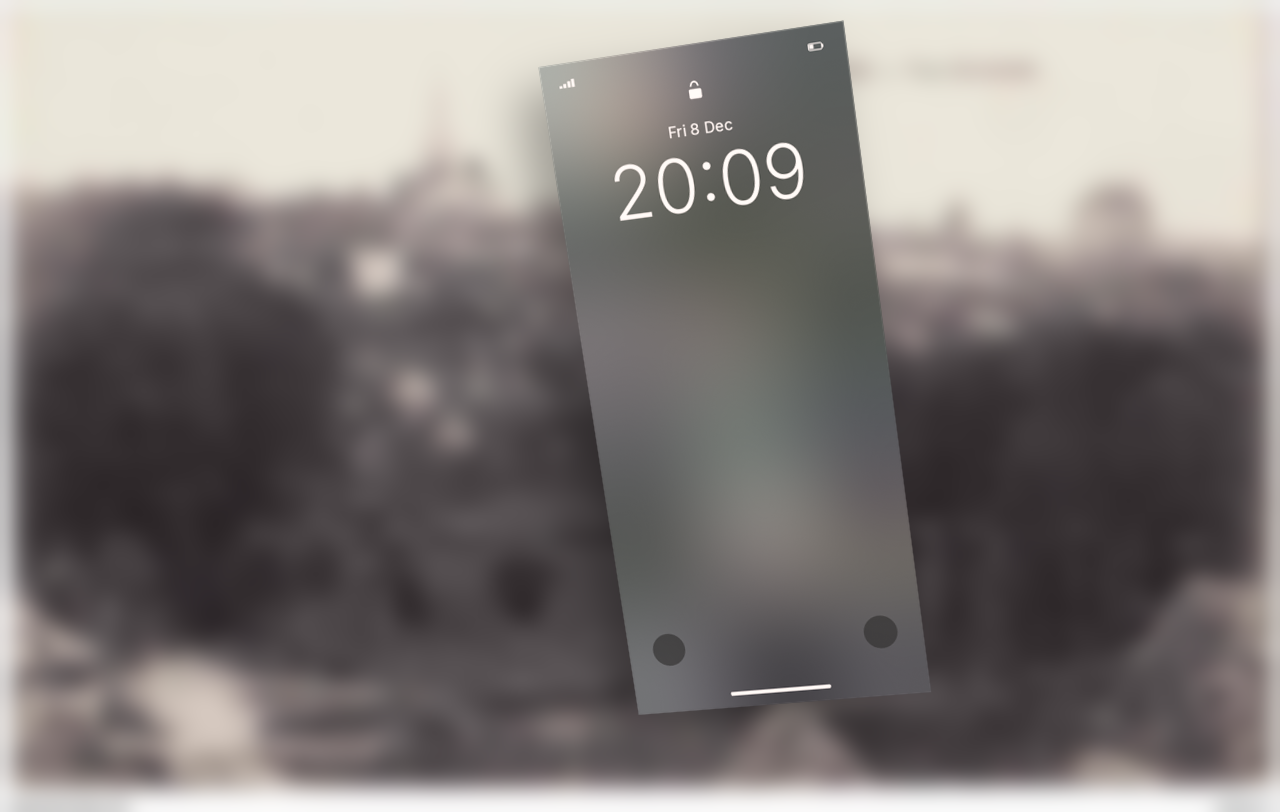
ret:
20:09
